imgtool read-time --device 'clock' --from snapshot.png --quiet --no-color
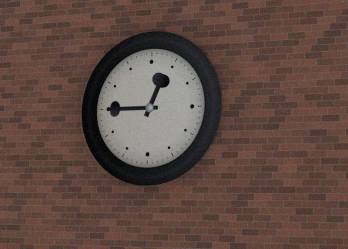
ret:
12:45
